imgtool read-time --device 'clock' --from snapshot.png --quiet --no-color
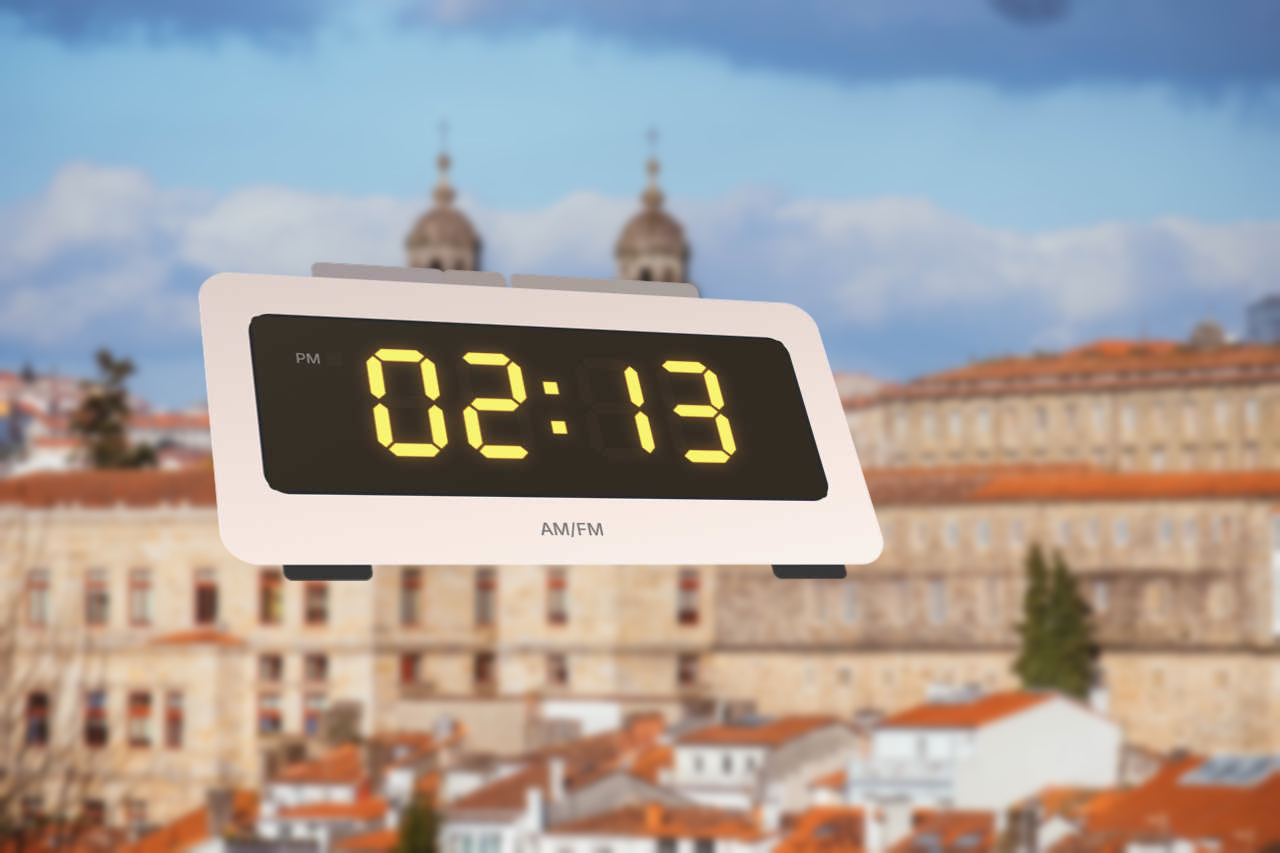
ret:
2:13
